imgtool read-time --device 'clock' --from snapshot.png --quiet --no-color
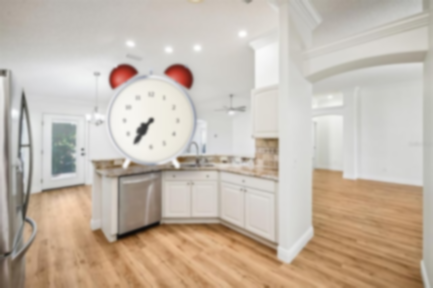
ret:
7:36
